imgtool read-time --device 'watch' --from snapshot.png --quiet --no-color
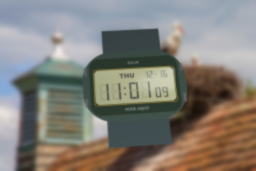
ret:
11:01:09
